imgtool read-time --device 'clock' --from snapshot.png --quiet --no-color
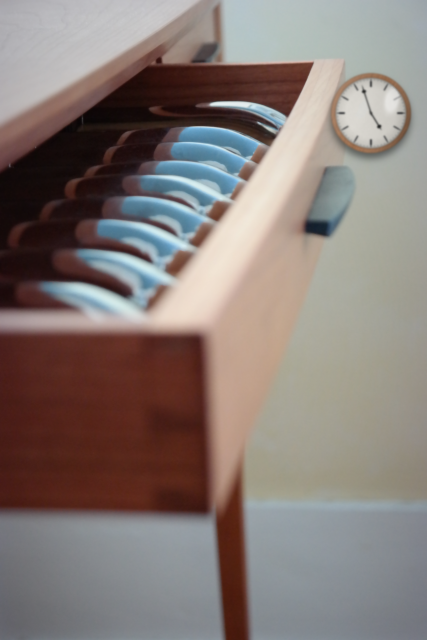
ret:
4:57
